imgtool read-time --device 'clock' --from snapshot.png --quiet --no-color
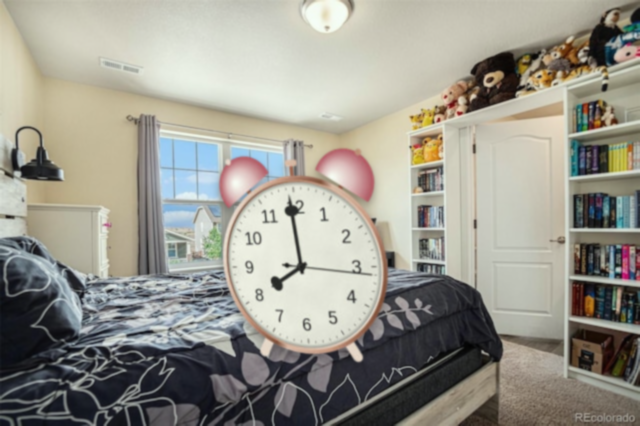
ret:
7:59:16
